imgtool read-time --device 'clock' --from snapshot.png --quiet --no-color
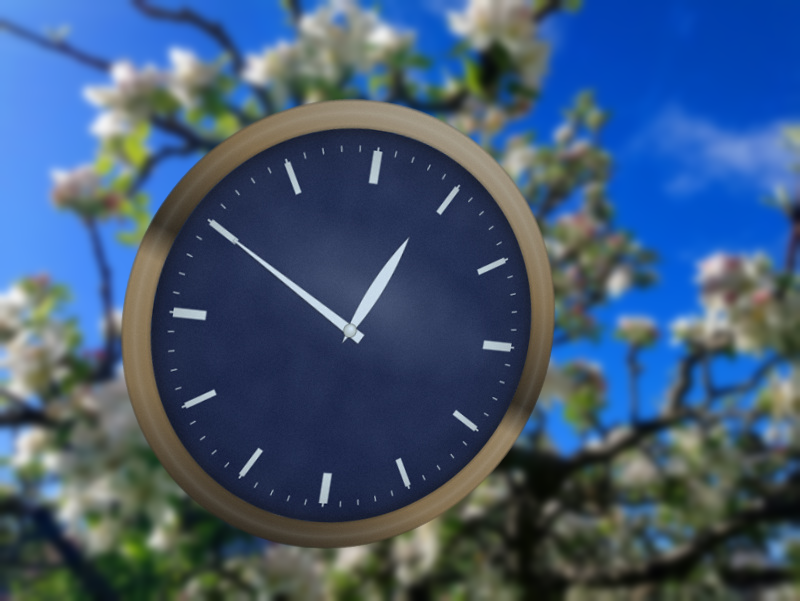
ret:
12:50
